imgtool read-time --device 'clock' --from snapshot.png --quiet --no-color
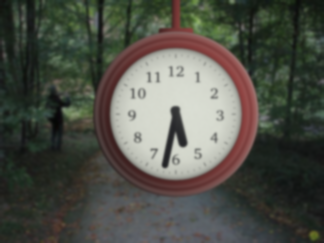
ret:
5:32
